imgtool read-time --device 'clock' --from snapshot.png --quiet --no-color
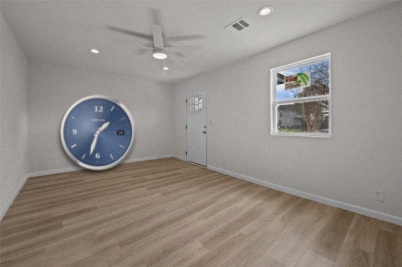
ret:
1:33
